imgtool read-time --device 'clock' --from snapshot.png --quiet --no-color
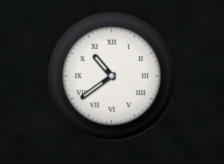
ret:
10:39
